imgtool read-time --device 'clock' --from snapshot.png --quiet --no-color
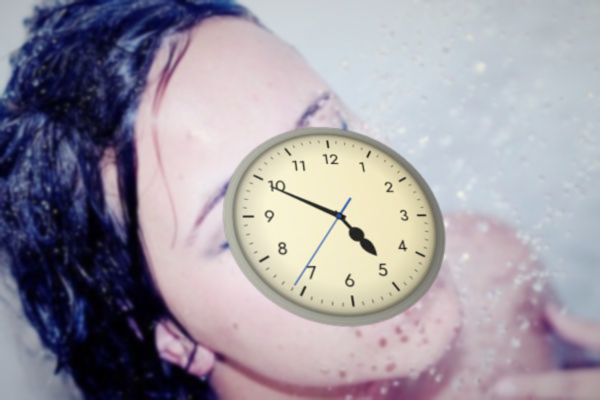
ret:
4:49:36
